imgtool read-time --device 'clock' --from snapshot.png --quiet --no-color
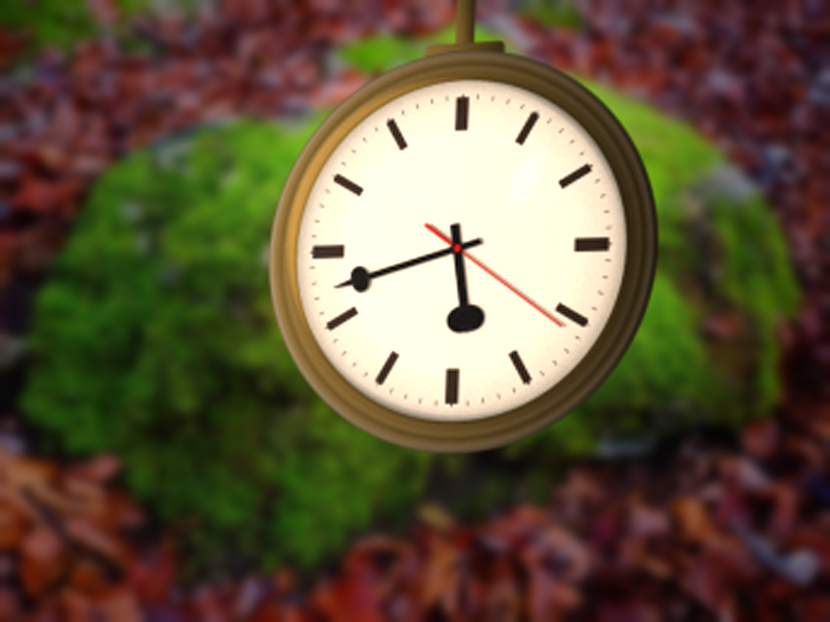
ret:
5:42:21
